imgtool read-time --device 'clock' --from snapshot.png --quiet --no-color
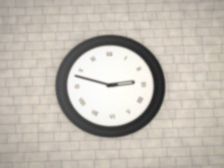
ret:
2:48
